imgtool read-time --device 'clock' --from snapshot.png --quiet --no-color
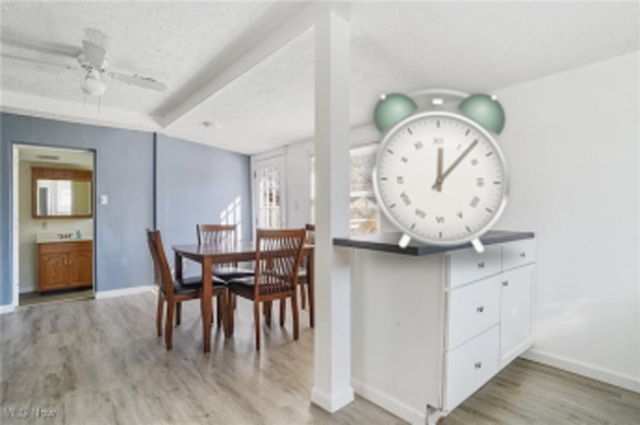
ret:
12:07
